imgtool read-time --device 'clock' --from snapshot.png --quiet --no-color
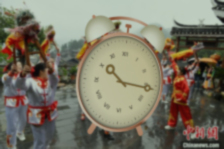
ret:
10:16
